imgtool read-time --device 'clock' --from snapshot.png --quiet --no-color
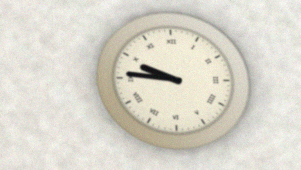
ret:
9:46
